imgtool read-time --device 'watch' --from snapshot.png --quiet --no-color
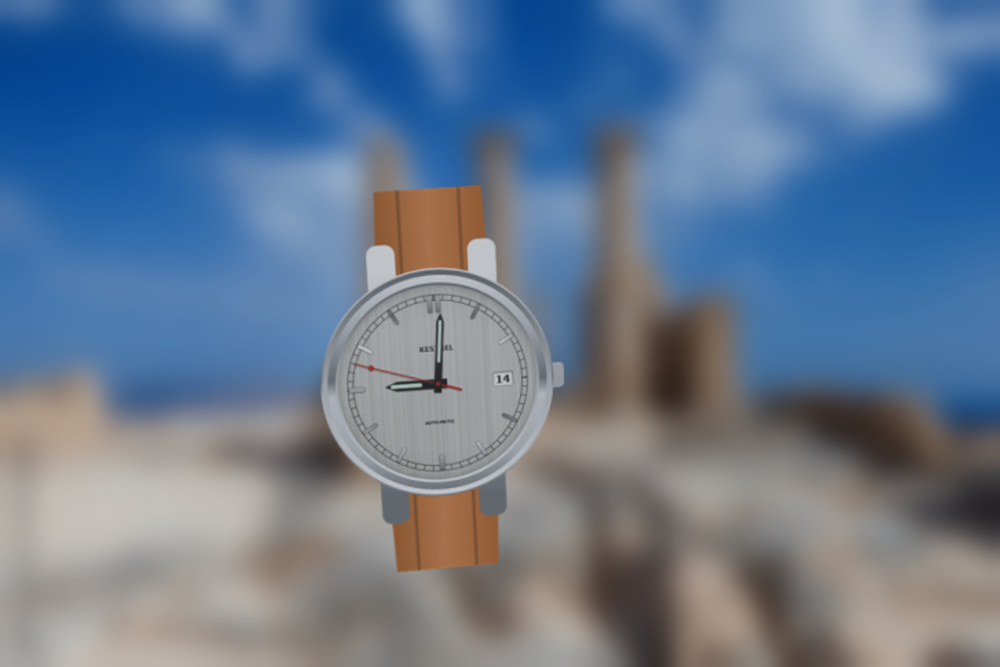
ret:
9:00:48
